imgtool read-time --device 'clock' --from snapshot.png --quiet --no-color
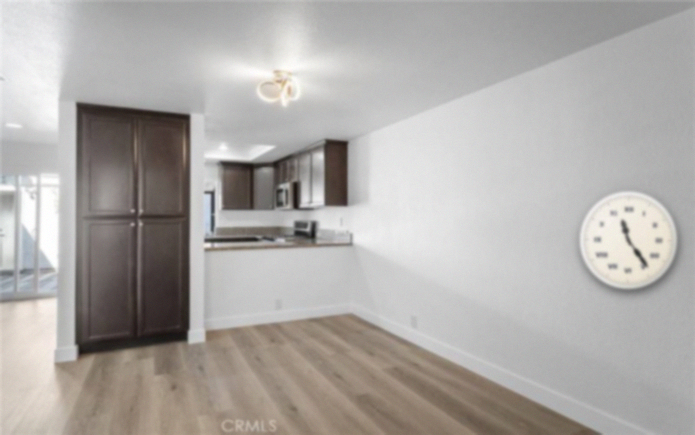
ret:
11:24
